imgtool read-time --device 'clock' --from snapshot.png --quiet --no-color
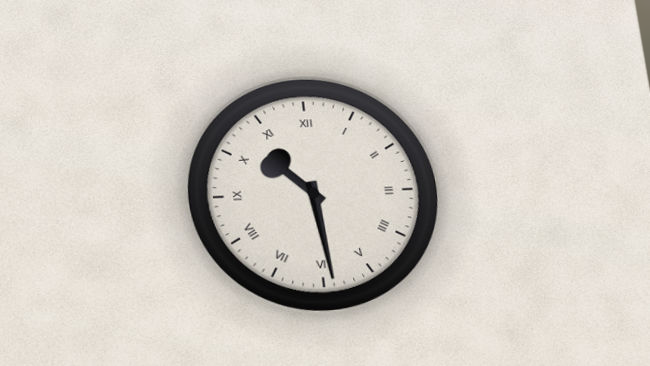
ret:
10:29
